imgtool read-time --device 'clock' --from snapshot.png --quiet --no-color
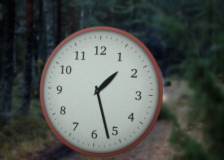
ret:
1:27
